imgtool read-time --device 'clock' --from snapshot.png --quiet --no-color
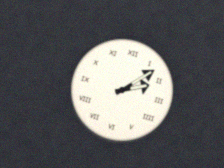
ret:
2:07
